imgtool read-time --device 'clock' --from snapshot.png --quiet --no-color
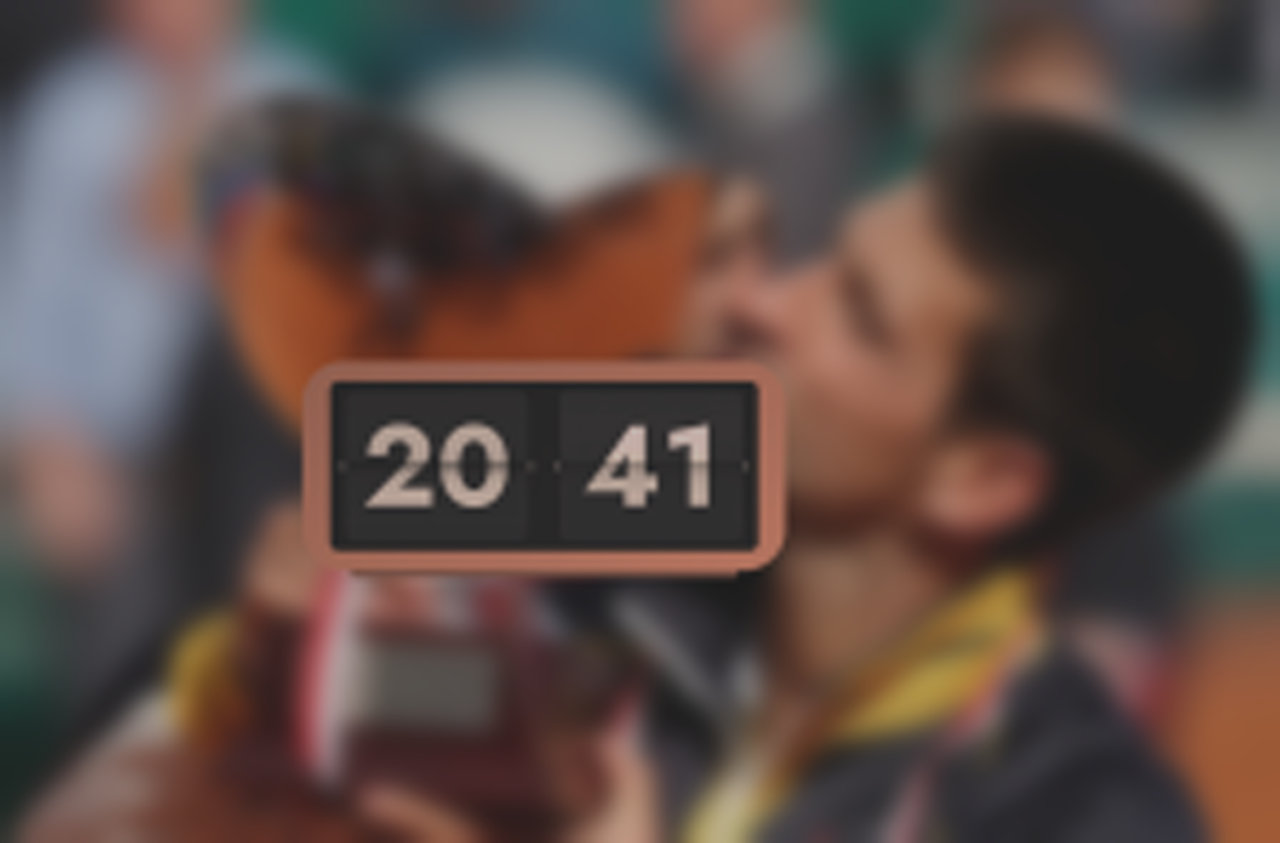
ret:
20:41
